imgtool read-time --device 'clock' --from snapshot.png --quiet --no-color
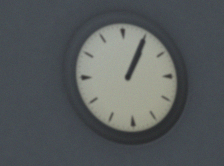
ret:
1:05
